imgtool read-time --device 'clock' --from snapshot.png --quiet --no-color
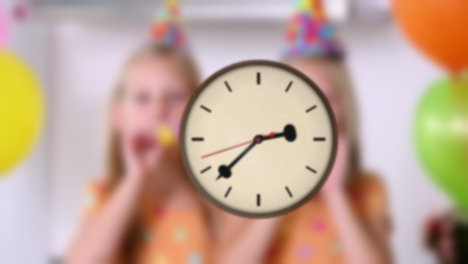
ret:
2:37:42
